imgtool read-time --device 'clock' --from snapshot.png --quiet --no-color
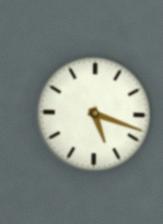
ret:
5:18
